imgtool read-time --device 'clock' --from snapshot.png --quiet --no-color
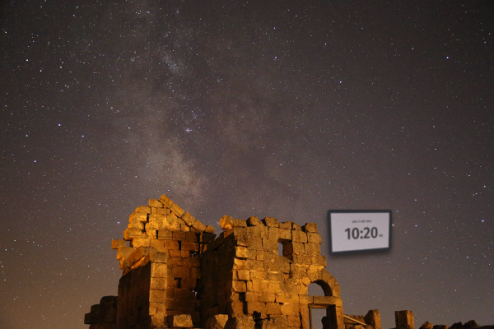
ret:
10:20
